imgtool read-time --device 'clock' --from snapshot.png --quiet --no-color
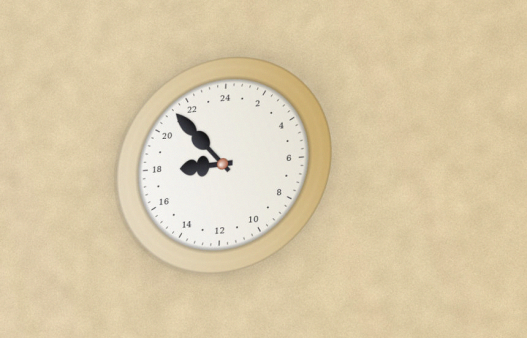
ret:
17:53
